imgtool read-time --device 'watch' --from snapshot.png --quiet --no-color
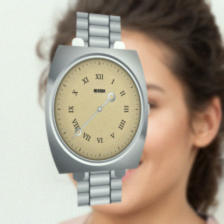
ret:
1:38
